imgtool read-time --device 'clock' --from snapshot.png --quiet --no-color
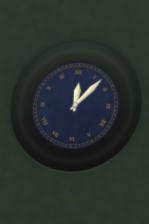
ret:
12:07
